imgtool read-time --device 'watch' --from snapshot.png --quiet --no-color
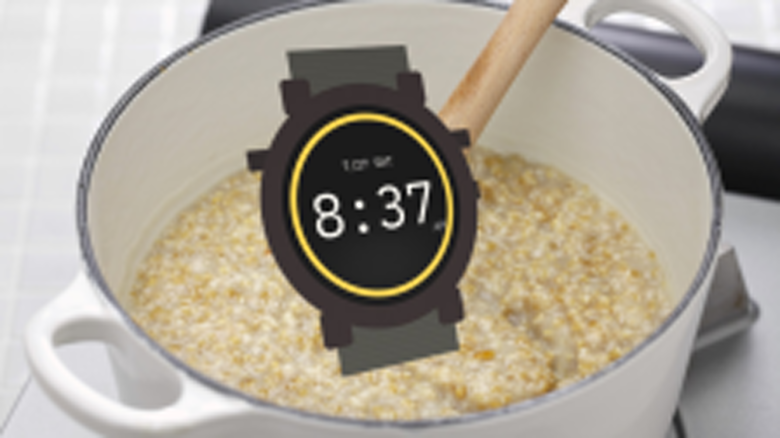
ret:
8:37
